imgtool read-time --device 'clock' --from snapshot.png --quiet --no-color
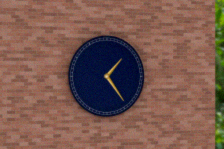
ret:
1:24
